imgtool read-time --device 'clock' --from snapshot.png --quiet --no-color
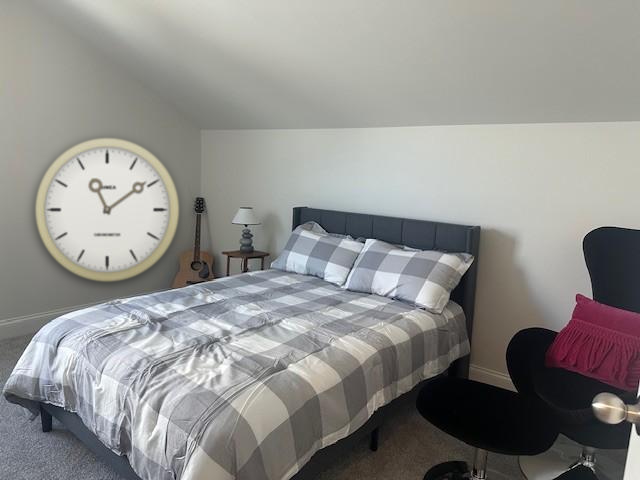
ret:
11:09
